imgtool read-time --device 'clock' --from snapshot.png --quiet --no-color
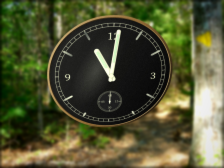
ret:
11:01
